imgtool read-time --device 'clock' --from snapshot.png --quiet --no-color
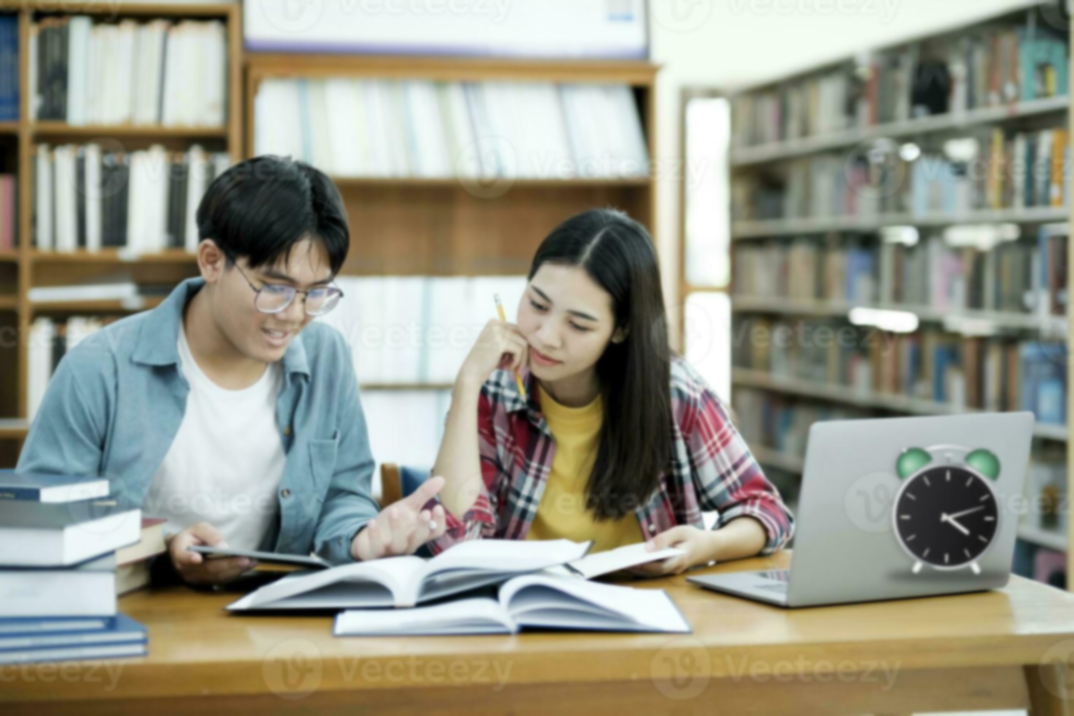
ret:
4:12
